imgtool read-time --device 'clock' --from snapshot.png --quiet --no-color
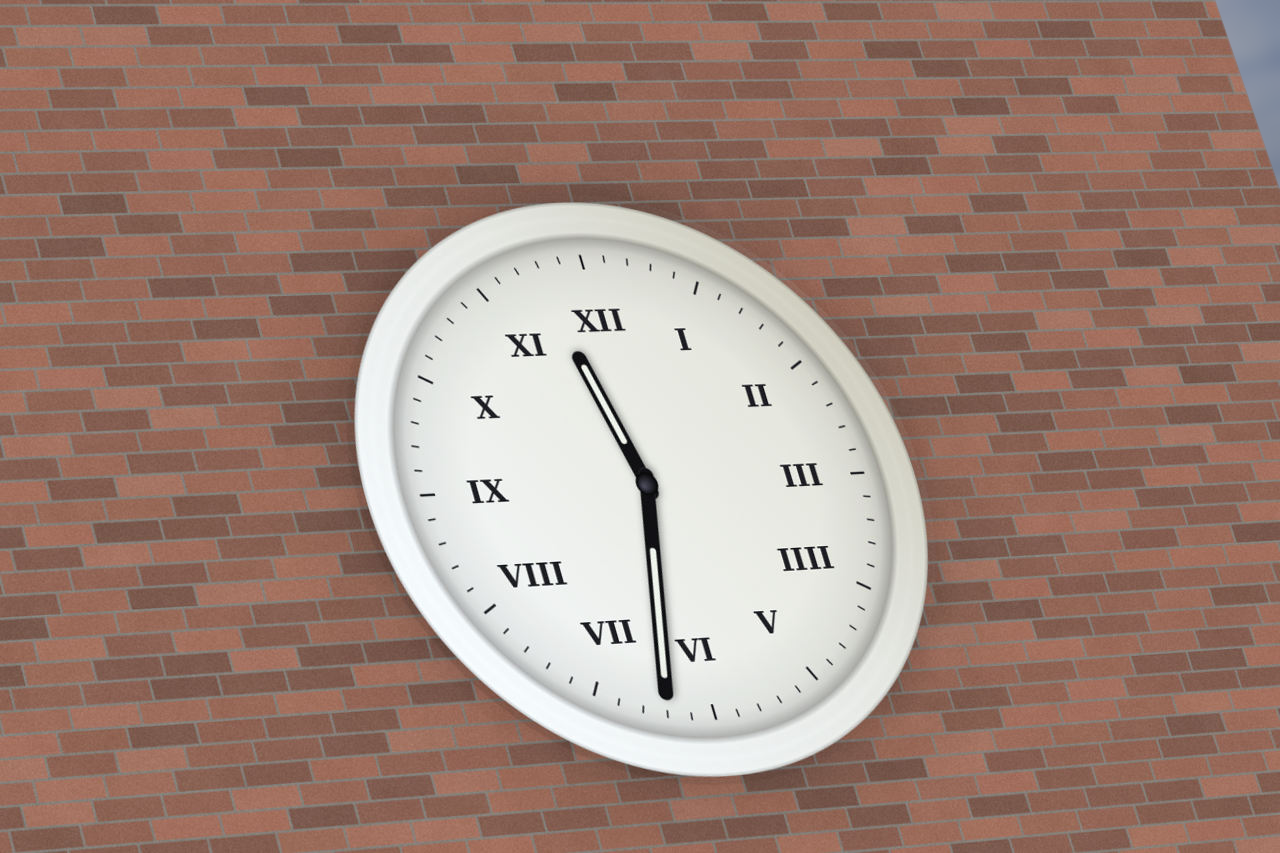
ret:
11:32
